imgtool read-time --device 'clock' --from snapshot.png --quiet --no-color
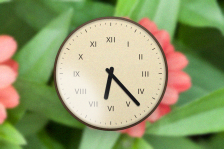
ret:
6:23
